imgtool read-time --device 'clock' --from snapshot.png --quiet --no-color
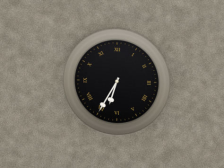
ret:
6:35
